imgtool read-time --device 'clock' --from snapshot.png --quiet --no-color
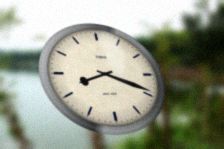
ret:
8:19
